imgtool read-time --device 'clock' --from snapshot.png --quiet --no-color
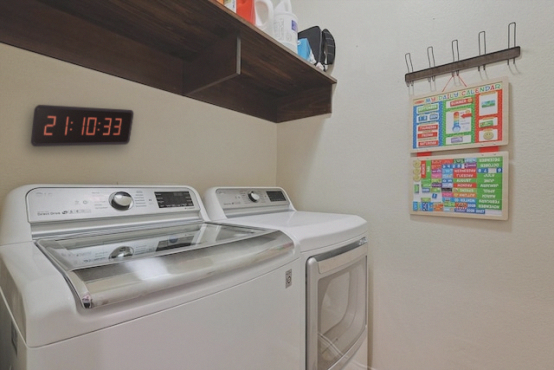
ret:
21:10:33
